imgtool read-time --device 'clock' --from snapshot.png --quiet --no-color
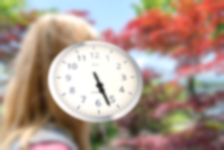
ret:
5:27
